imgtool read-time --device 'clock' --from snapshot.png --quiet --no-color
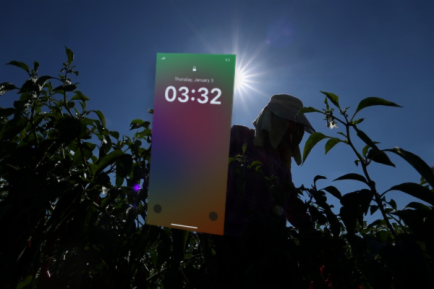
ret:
3:32
